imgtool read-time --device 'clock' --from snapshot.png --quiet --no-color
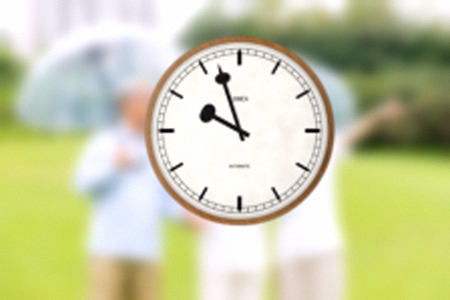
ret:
9:57
